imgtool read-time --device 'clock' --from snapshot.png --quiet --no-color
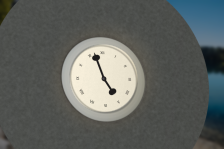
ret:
4:57
